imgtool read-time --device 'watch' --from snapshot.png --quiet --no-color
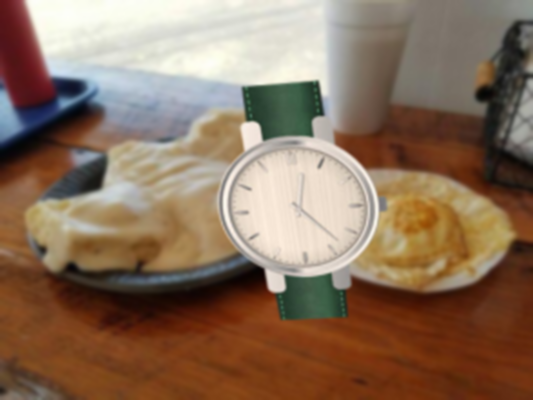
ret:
12:23
